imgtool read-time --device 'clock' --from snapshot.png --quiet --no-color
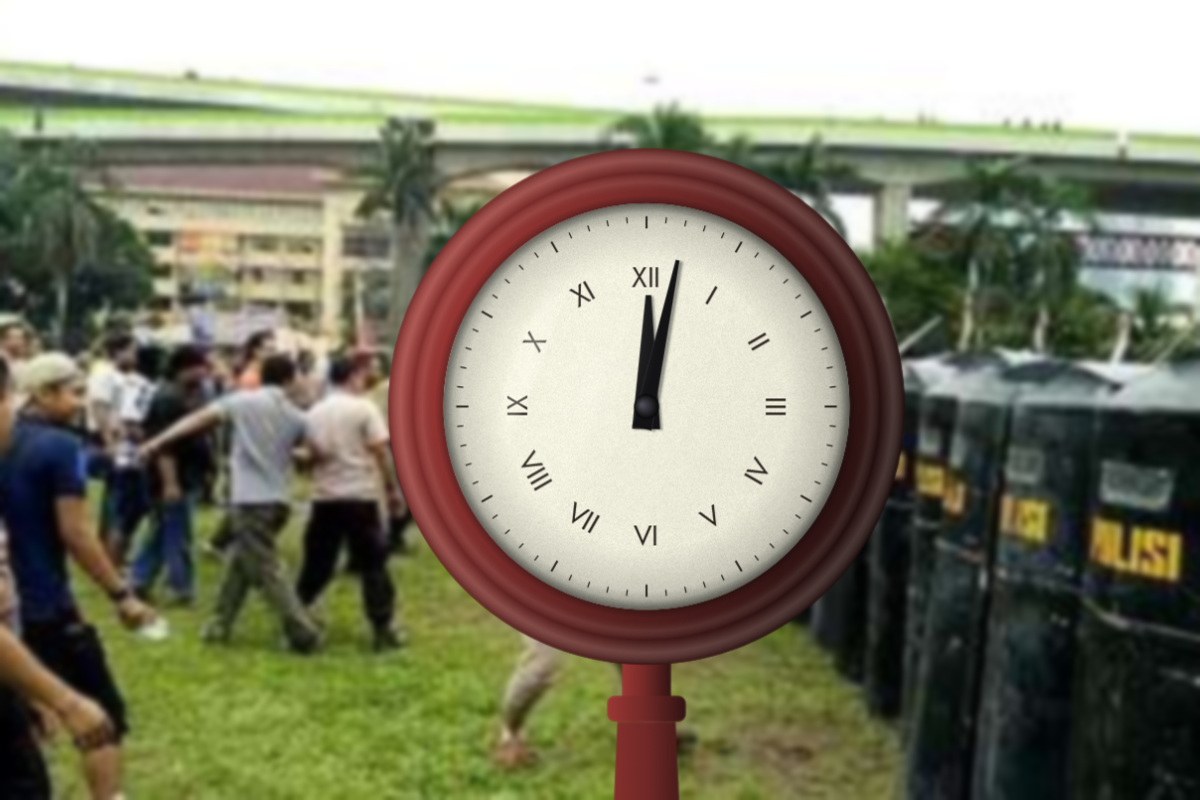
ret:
12:02
